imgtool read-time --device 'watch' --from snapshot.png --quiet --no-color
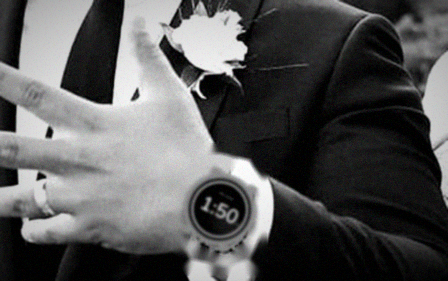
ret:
1:50
